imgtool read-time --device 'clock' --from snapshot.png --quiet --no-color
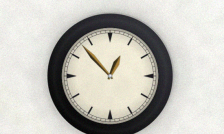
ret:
12:53
